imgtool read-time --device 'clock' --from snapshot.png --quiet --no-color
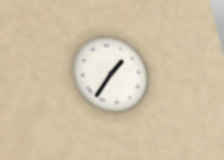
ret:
1:37
